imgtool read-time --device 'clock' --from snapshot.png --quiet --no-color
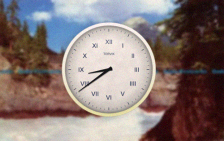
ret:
8:39
